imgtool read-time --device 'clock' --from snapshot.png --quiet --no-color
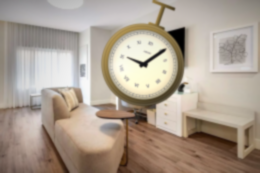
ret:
9:06
